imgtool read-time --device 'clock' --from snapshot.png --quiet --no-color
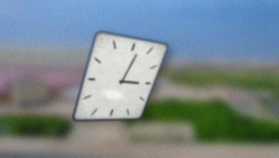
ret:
3:02
